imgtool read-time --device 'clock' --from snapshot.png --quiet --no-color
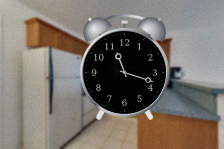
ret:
11:18
